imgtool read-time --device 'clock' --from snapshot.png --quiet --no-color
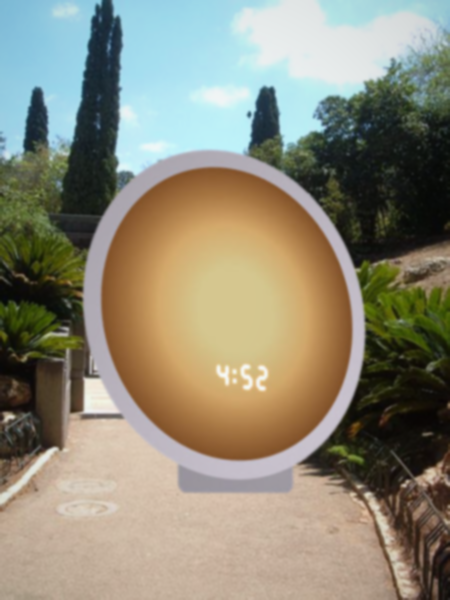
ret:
4:52
